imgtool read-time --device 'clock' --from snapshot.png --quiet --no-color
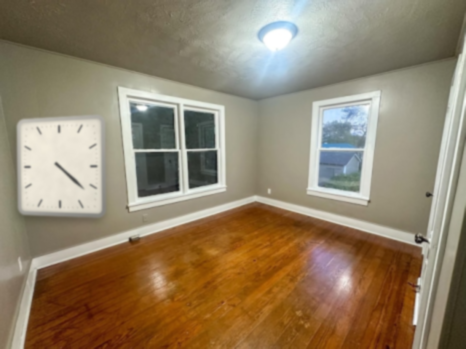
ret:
4:22
